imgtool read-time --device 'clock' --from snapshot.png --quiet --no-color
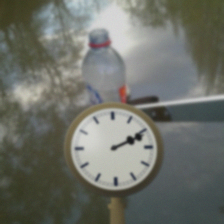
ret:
2:11
